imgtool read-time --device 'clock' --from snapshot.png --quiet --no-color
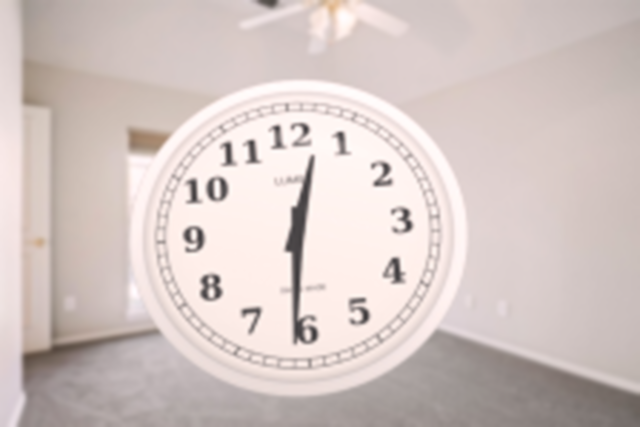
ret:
12:31
